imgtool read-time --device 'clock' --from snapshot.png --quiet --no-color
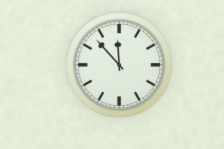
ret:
11:53
